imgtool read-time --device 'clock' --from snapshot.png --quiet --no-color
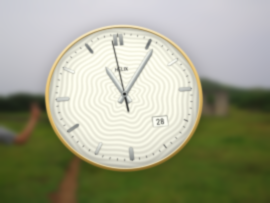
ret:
11:05:59
